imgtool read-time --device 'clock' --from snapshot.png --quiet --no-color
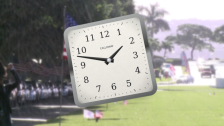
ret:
1:48
